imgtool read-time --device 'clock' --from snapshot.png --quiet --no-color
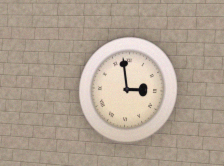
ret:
2:58
